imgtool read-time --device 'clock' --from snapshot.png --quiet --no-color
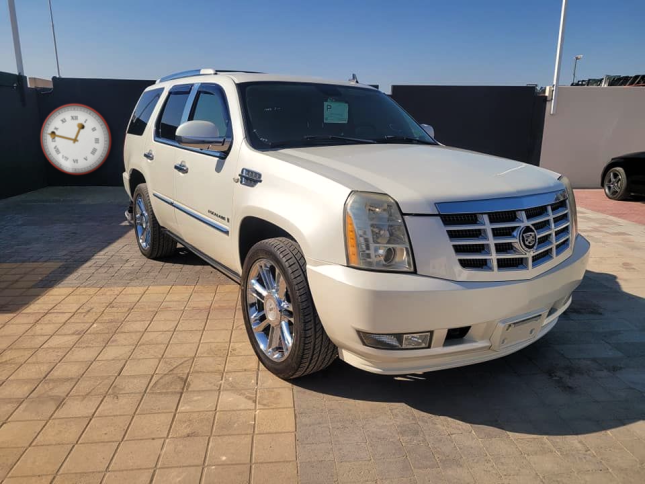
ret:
12:47
